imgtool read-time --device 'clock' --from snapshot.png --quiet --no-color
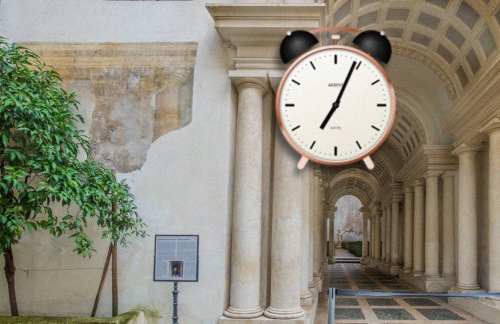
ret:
7:04
